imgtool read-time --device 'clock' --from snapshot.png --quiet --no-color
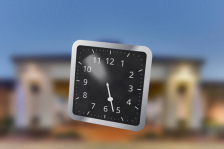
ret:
5:27
